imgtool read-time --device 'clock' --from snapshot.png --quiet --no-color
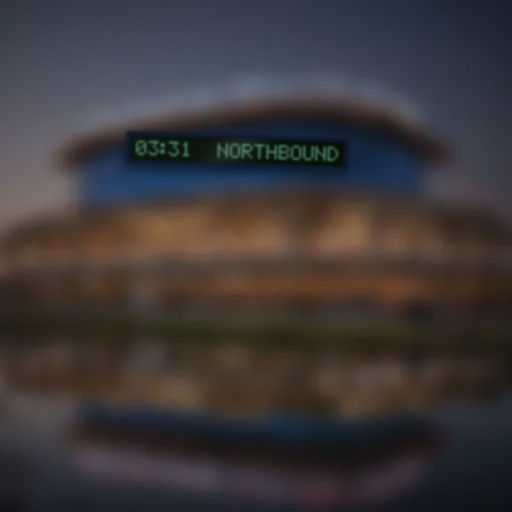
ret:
3:31
